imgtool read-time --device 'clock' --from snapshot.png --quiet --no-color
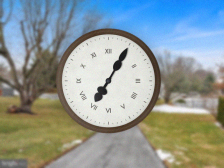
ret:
7:05
